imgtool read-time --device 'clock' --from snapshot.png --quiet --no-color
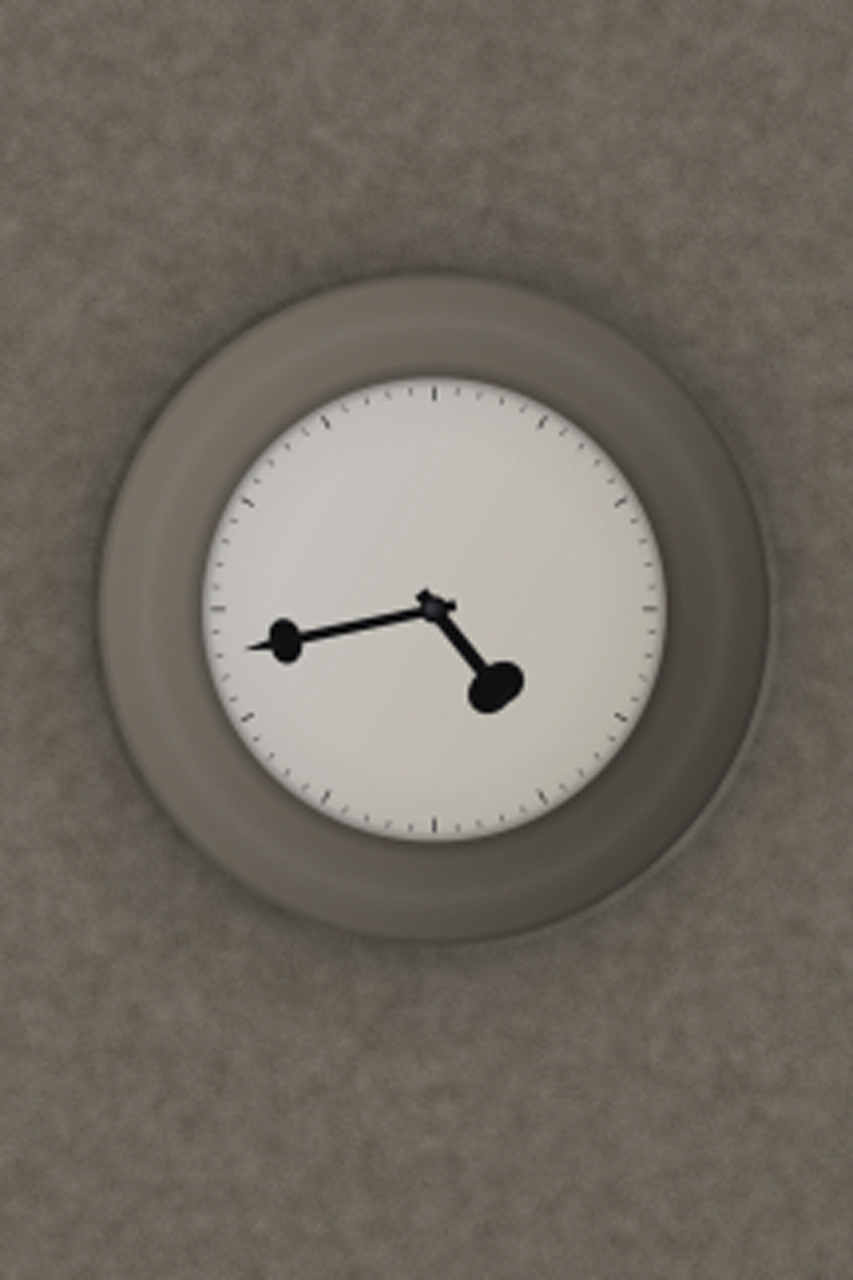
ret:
4:43
